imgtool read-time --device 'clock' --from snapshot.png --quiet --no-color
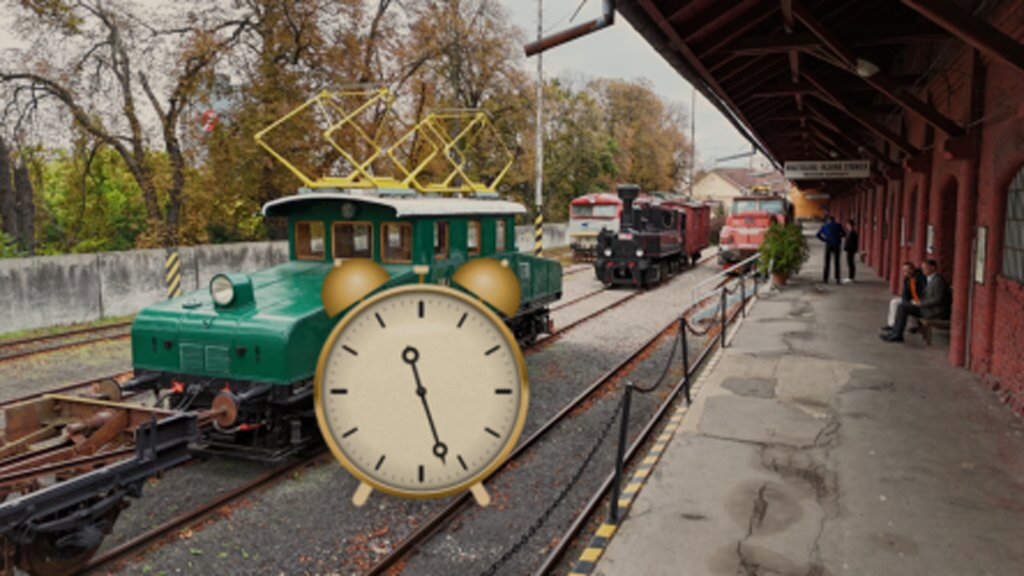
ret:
11:27
